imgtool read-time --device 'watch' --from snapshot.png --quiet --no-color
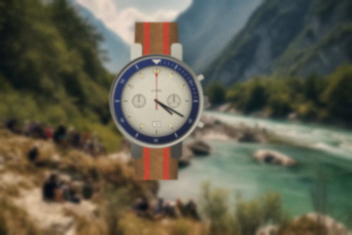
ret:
4:20
